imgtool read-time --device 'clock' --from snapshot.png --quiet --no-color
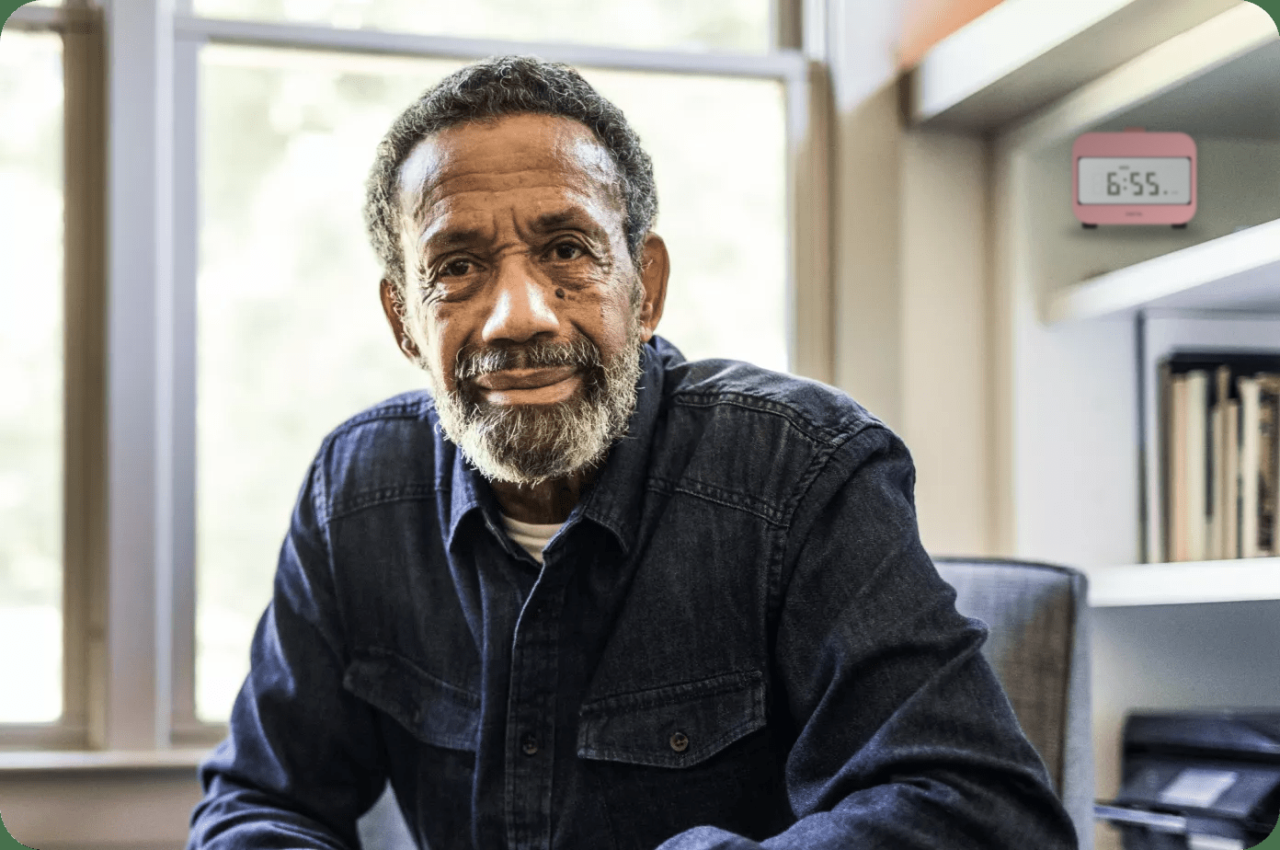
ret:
6:55
